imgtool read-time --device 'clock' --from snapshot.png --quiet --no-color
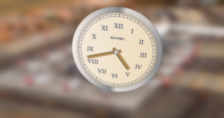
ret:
4:42
